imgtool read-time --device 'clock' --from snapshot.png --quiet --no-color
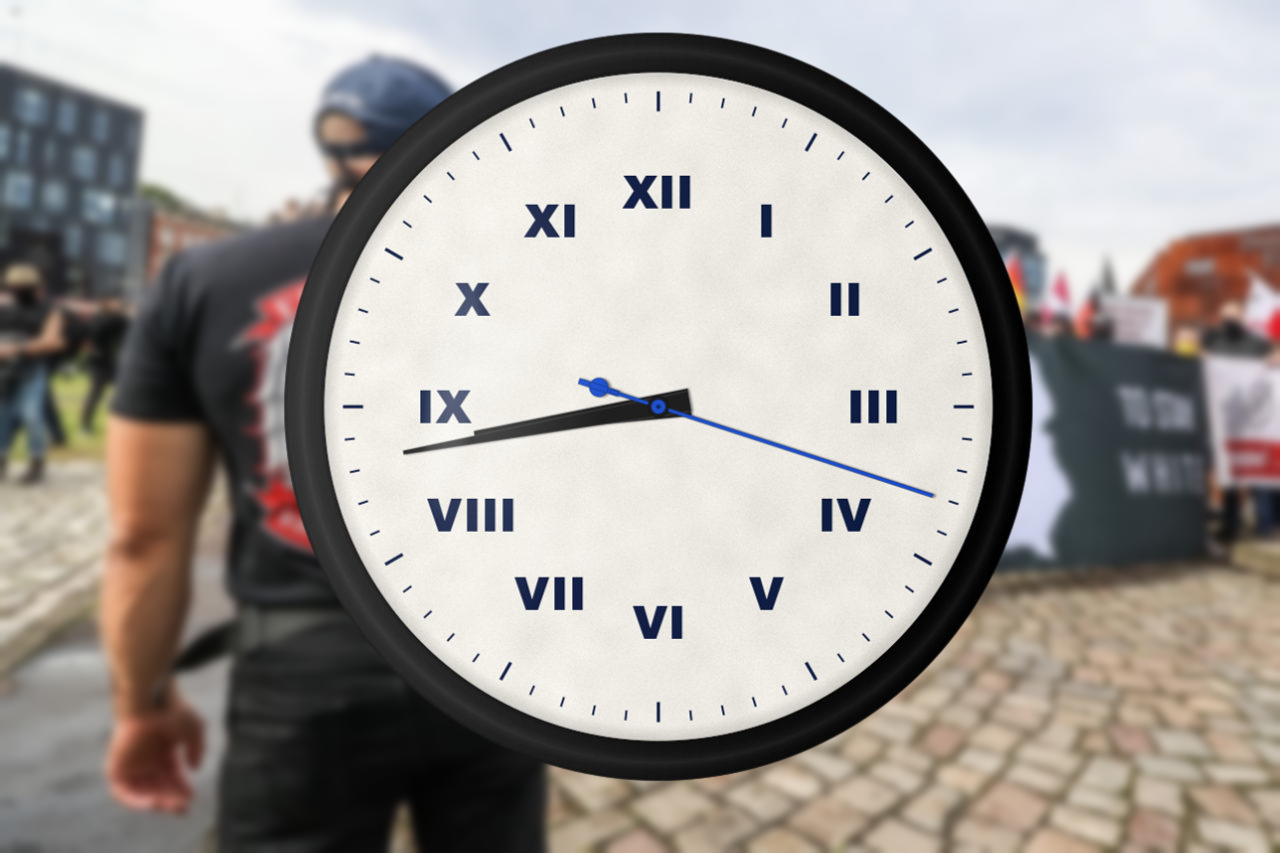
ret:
8:43:18
